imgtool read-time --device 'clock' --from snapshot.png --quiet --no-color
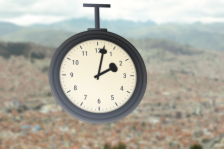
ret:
2:02
